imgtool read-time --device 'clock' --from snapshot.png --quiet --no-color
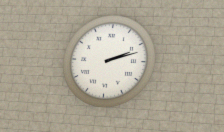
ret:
2:12
